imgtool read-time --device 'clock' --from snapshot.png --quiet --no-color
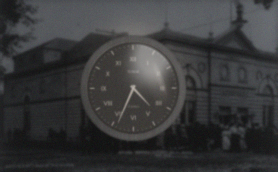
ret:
4:34
